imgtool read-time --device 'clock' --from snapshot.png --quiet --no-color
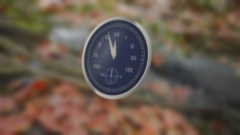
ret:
11:56
